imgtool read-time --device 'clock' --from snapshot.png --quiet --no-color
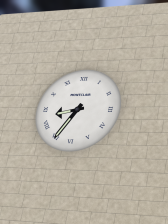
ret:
8:35
